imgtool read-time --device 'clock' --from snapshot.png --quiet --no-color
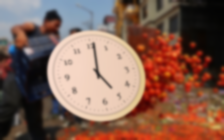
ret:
5:01
